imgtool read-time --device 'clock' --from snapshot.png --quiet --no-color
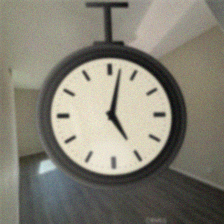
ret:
5:02
